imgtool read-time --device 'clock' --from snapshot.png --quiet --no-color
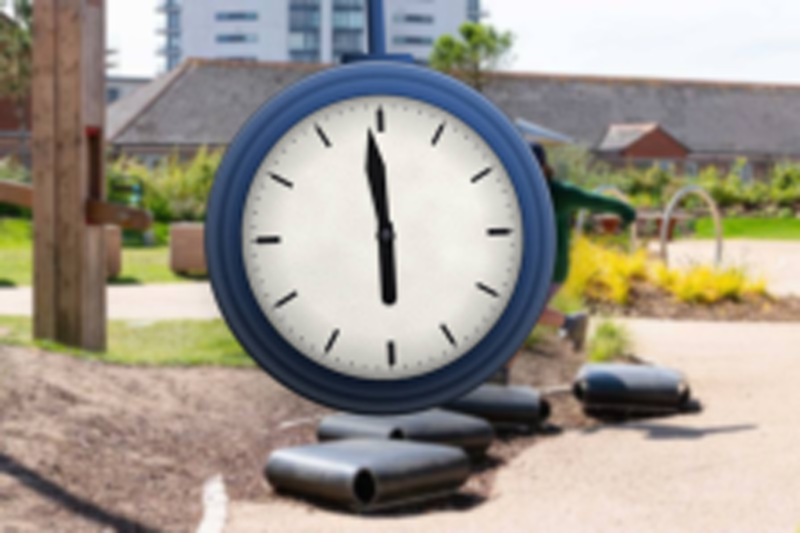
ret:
5:59
